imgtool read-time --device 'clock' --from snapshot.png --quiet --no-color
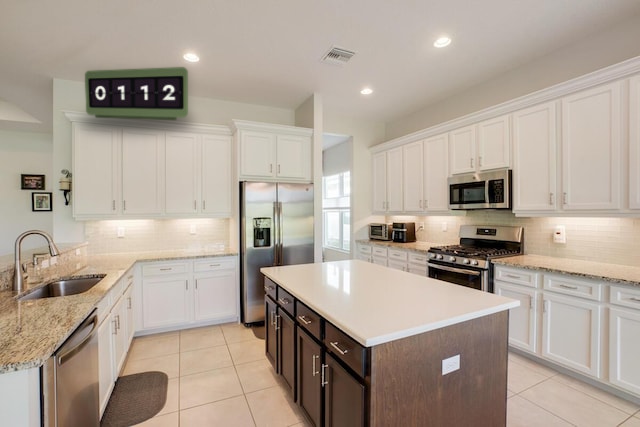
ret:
1:12
